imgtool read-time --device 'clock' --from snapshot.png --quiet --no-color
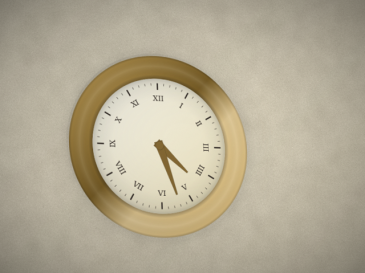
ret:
4:27
